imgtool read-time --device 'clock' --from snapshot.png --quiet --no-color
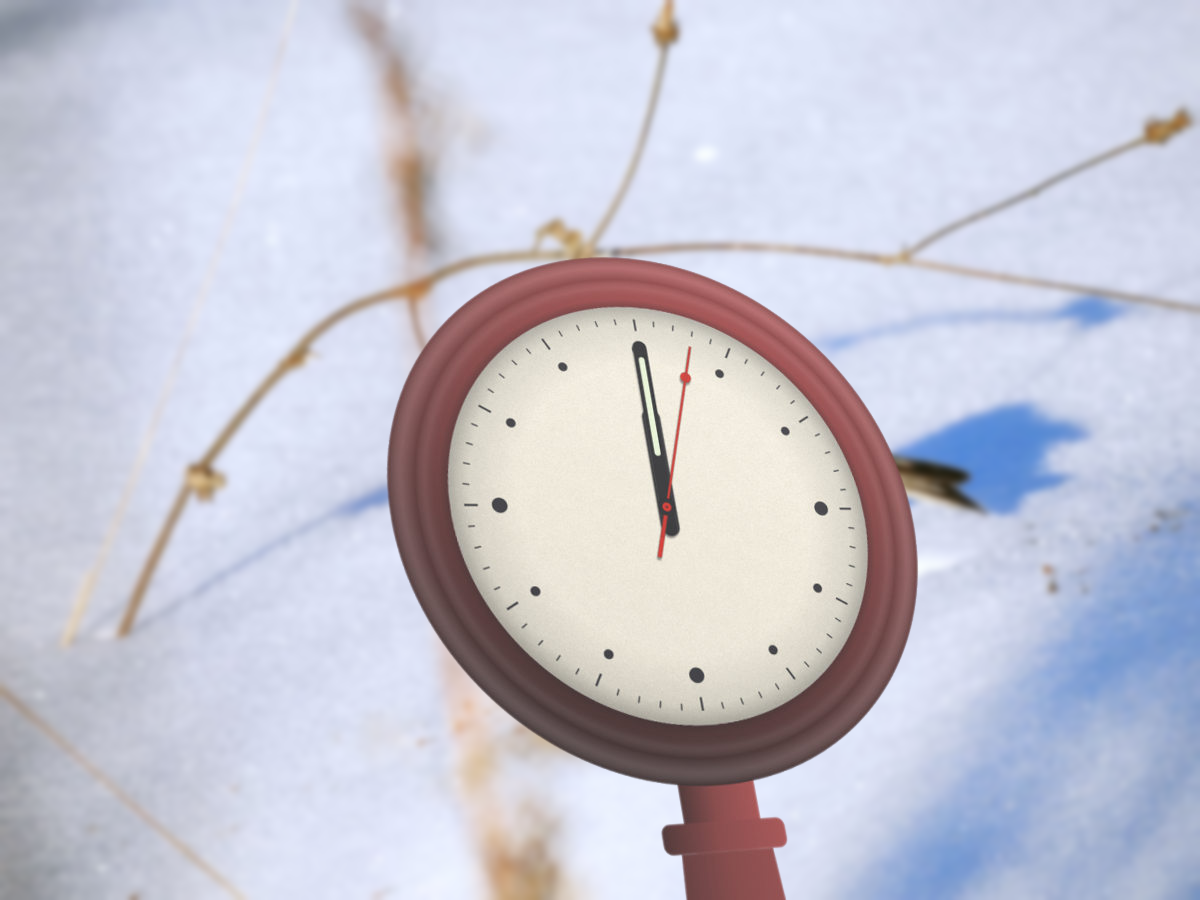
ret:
12:00:03
